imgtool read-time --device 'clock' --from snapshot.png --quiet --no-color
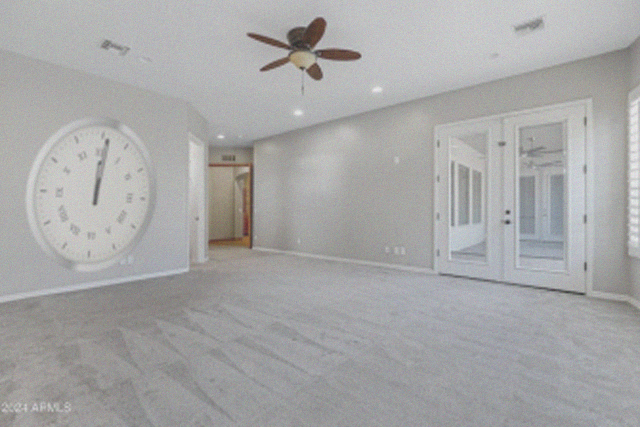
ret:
12:01
